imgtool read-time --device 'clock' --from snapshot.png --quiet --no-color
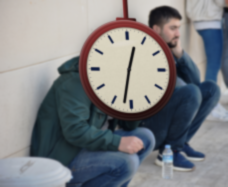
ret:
12:32
